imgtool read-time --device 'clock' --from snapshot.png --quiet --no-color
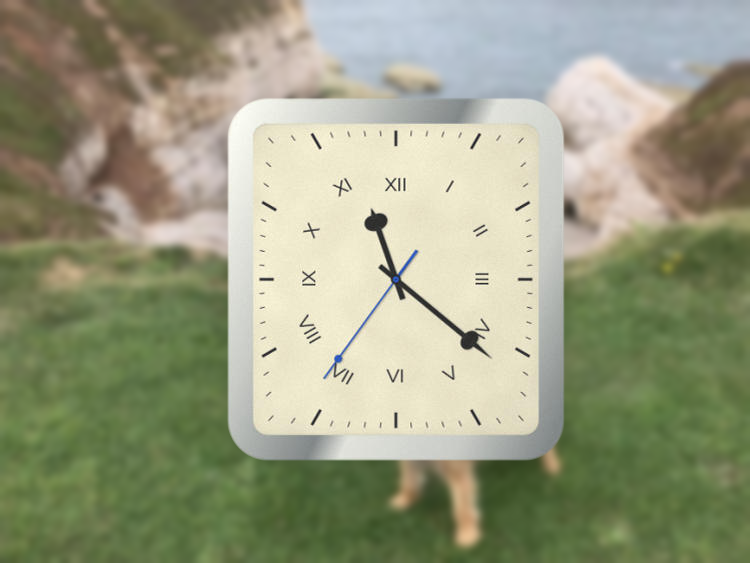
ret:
11:21:36
